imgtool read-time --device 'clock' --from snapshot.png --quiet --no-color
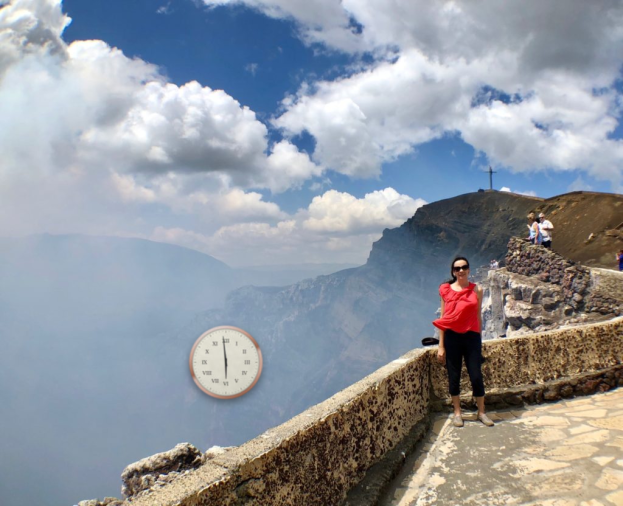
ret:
5:59
